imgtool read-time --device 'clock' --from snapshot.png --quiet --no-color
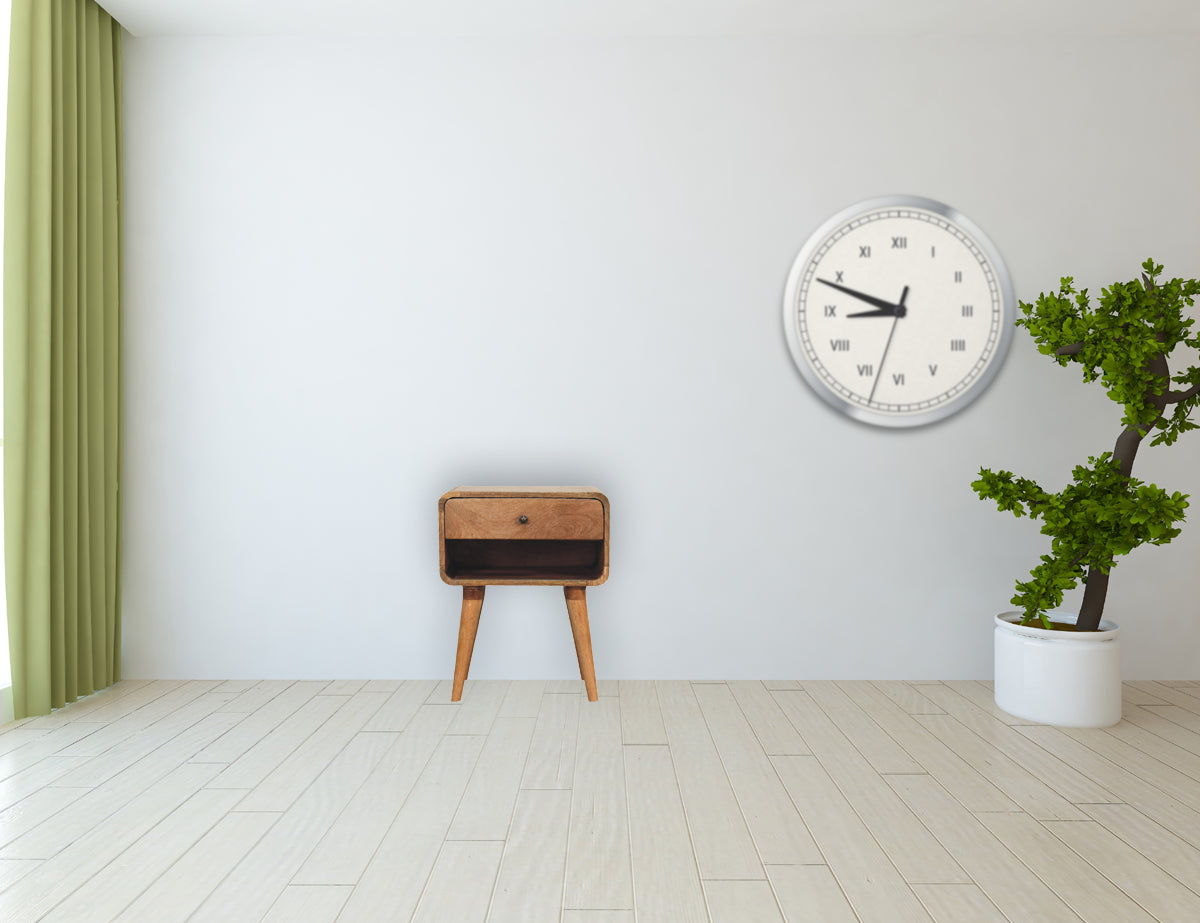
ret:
8:48:33
